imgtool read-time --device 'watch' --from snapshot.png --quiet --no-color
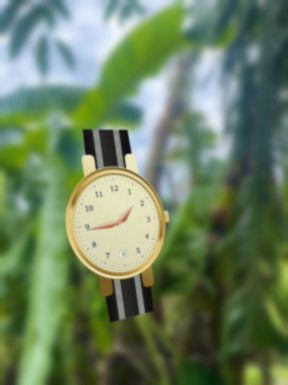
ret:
1:44
